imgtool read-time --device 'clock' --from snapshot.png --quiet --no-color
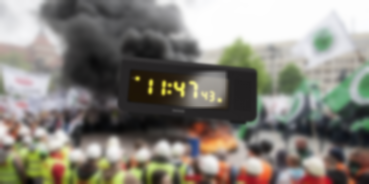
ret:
11:47
